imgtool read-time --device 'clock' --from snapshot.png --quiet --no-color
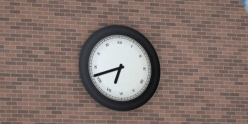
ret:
6:42
